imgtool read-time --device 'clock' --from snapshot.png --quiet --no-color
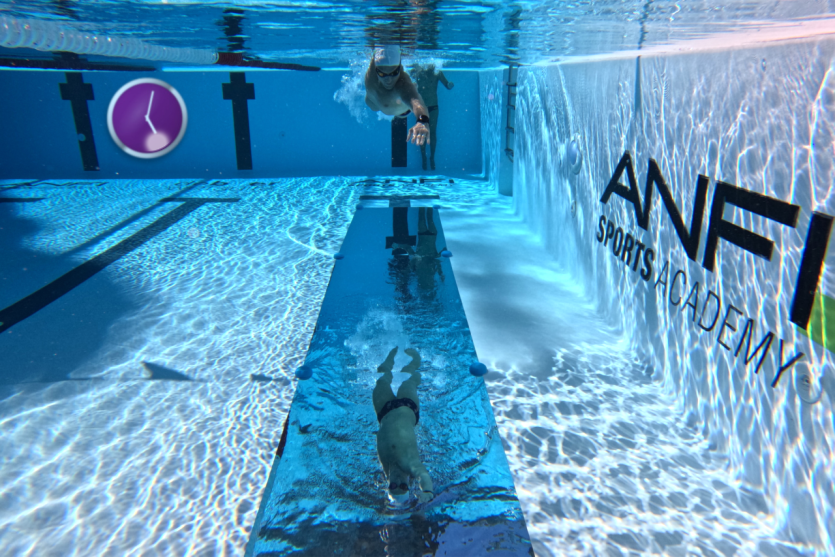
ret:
5:02
